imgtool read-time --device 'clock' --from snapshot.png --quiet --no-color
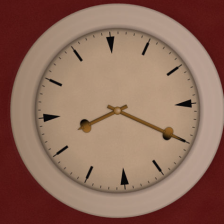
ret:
8:20
